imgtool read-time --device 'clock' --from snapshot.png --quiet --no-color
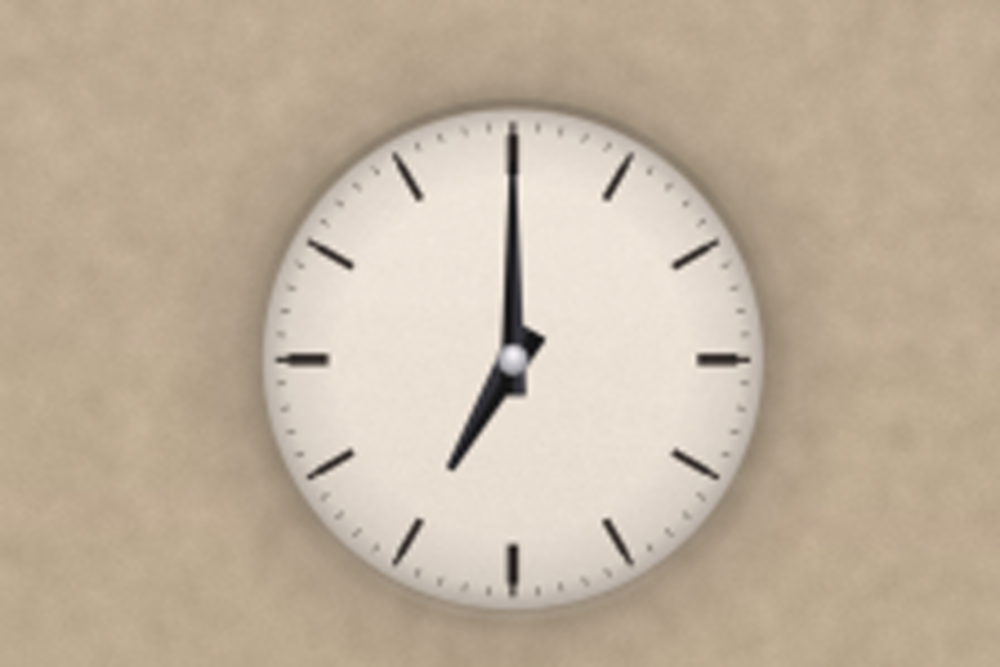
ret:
7:00
